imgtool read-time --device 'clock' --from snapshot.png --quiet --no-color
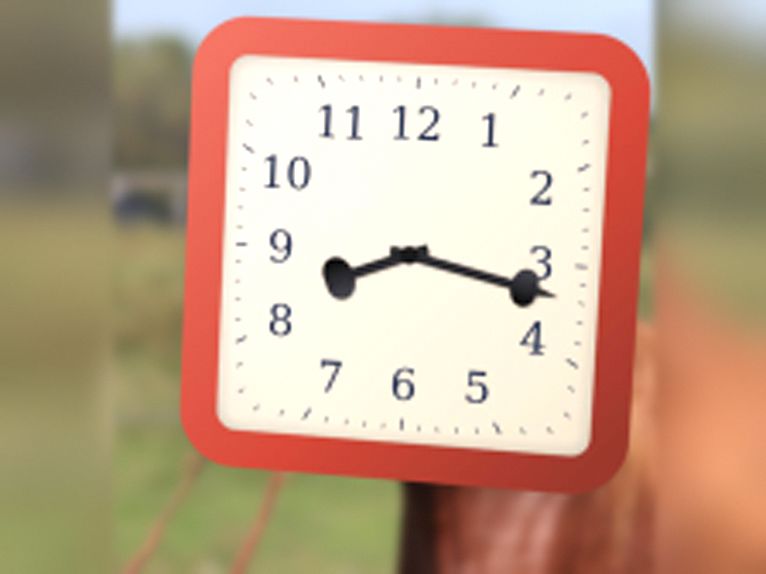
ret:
8:17
